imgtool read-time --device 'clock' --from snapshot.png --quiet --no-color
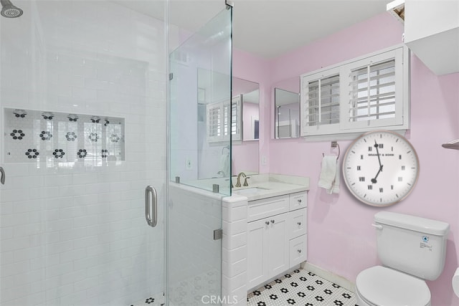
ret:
6:58
